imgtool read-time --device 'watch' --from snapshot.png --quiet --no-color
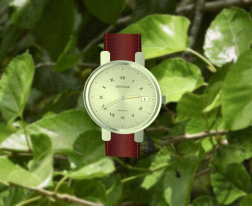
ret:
2:40
